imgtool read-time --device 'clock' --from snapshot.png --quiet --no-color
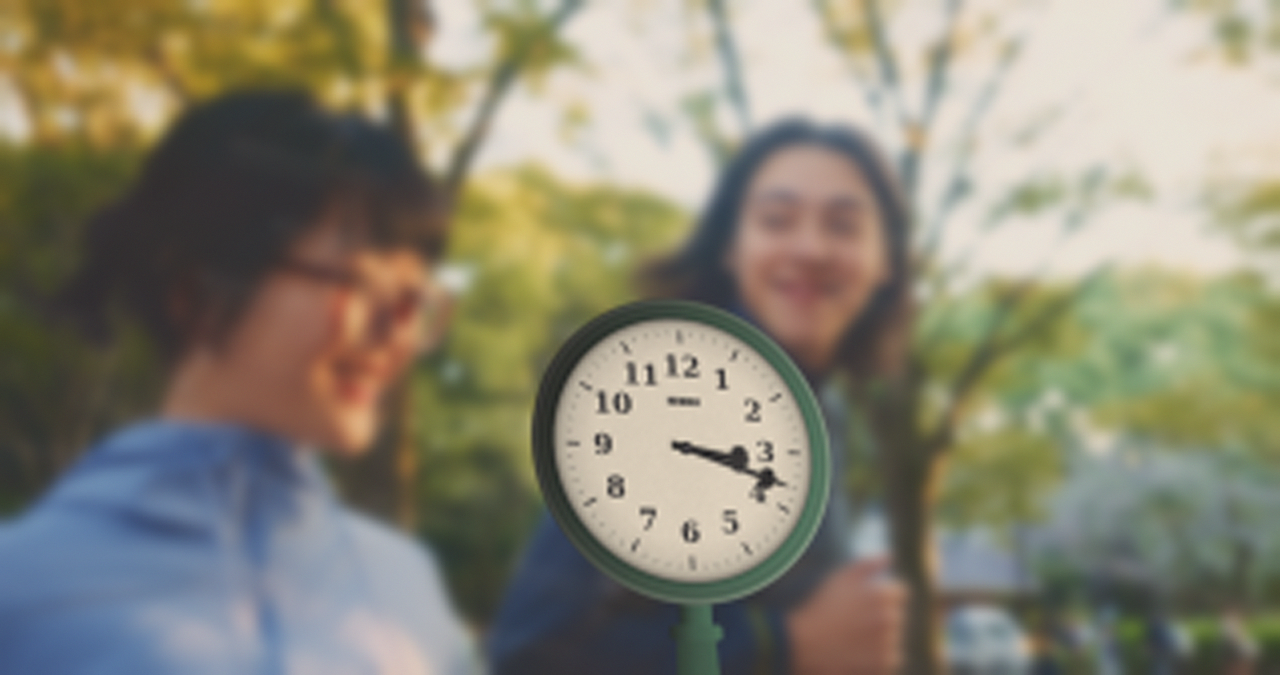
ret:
3:18
